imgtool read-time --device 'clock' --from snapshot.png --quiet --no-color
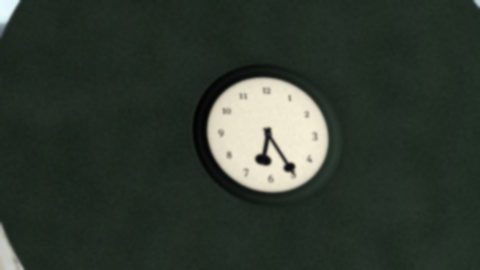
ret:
6:25
